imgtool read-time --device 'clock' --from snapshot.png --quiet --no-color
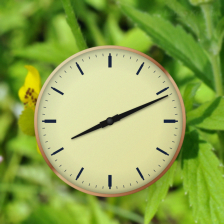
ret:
8:11
